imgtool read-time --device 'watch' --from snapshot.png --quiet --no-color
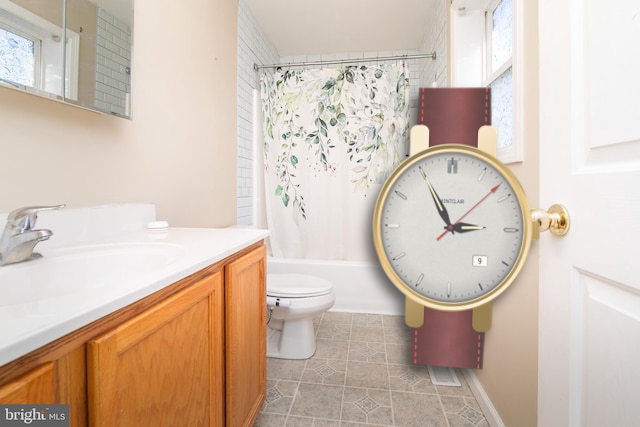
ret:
2:55:08
